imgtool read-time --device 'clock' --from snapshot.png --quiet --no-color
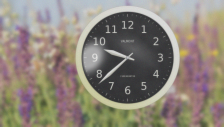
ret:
9:38
